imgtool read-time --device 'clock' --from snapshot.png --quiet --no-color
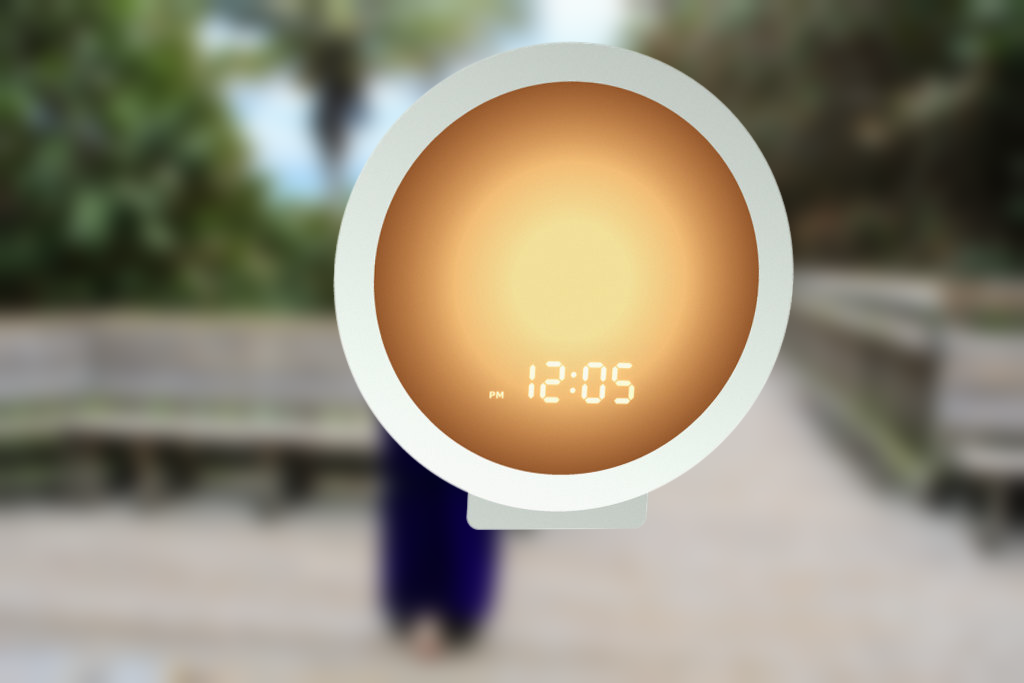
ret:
12:05
